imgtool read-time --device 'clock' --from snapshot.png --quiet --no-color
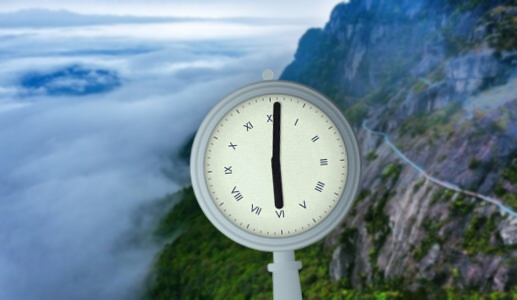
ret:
6:01
